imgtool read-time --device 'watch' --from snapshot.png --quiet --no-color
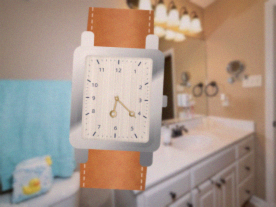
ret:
6:22
